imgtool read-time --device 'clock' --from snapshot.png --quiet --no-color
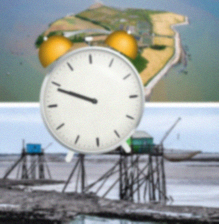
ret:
9:49
